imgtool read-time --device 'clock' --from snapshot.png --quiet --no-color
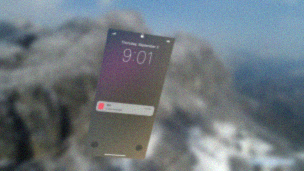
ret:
9:01
